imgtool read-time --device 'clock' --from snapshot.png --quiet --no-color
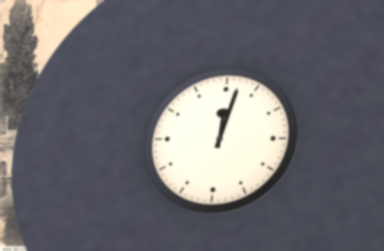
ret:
12:02
